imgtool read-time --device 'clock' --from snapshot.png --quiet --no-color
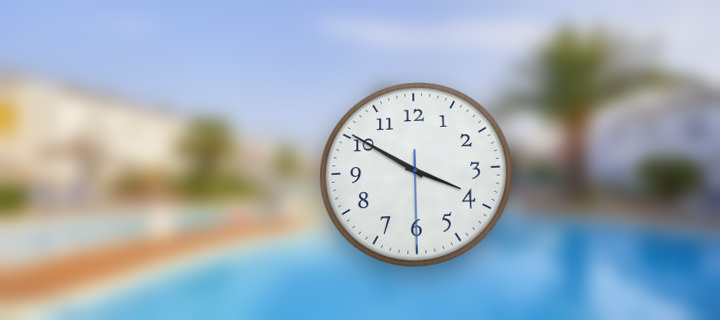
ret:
3:50:30
